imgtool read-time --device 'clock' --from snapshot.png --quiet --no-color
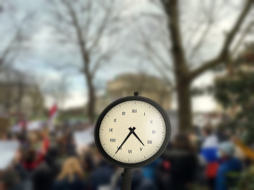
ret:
4:35
